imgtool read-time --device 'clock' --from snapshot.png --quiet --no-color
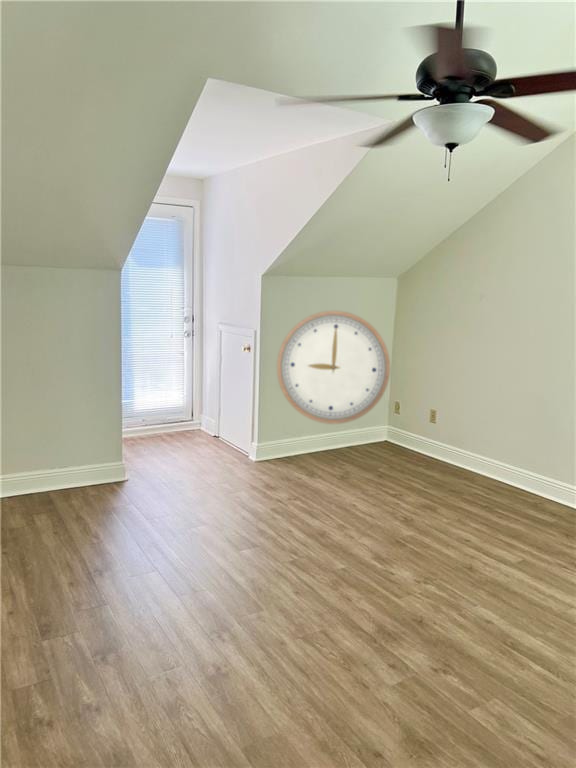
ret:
9:00
